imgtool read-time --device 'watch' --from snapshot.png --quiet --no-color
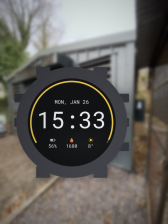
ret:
15:33
